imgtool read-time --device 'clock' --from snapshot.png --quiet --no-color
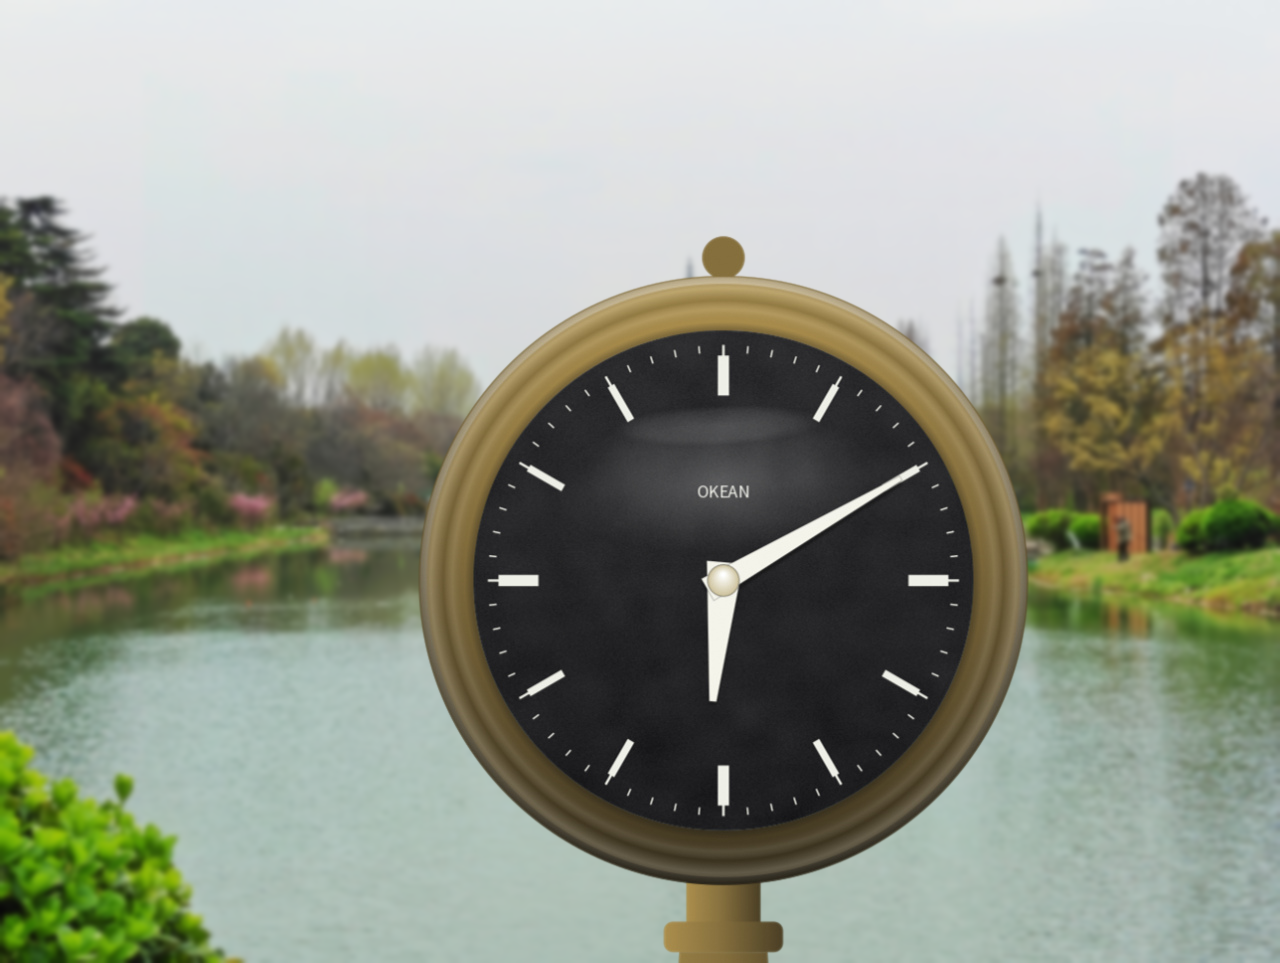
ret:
6:10
